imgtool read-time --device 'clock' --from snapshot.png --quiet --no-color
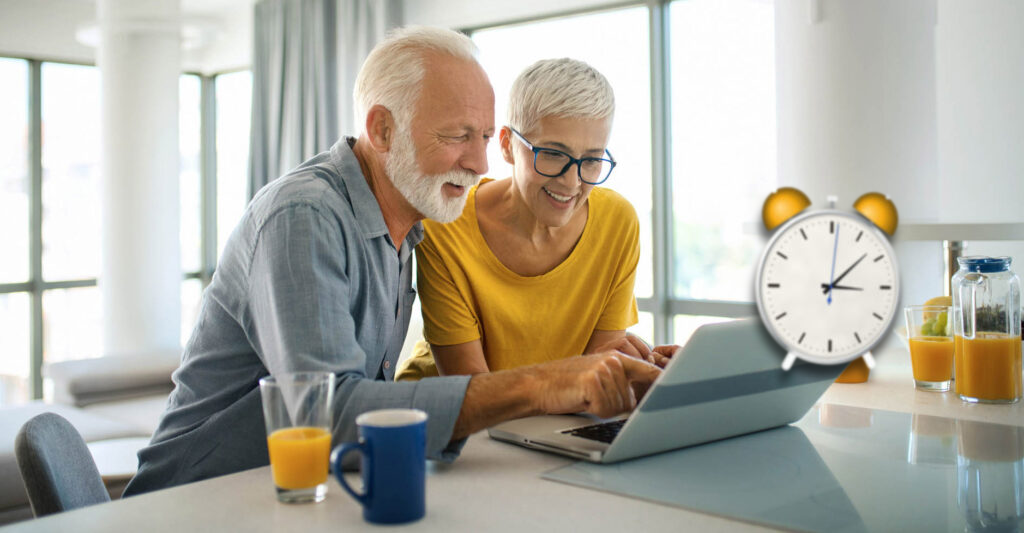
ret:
3:08:01
